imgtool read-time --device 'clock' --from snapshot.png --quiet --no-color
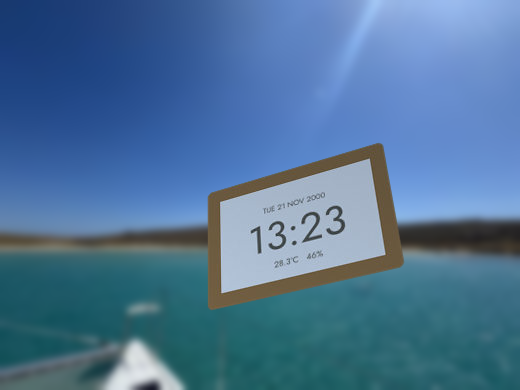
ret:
13:23
